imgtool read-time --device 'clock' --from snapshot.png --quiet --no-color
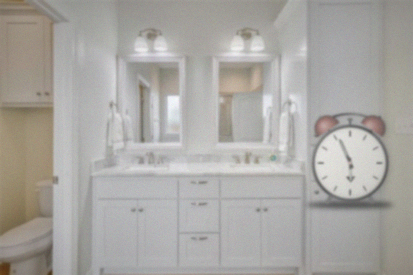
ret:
5:56
